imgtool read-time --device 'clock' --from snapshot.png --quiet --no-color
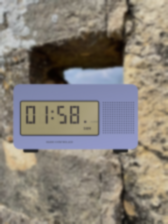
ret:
1:58
